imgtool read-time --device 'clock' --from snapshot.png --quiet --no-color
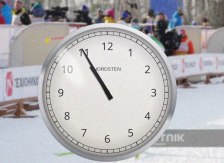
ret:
10:55
